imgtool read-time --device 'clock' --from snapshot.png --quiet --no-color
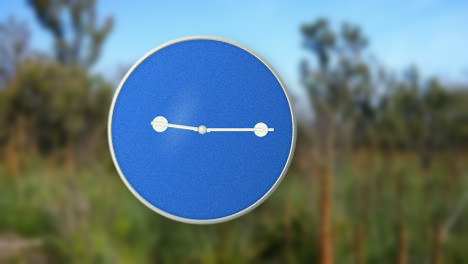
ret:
9:15
